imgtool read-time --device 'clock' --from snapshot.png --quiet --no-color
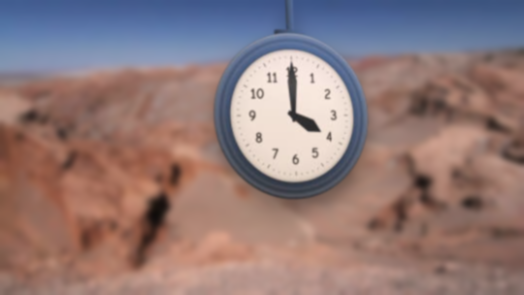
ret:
4:00
